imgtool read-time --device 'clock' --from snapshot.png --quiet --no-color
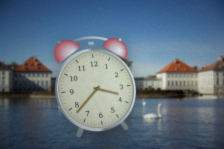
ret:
3:38
